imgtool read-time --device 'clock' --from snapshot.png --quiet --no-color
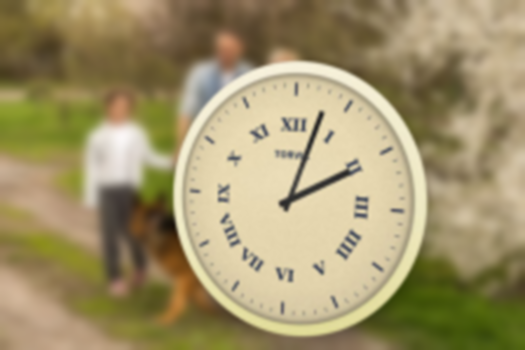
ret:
2:03
